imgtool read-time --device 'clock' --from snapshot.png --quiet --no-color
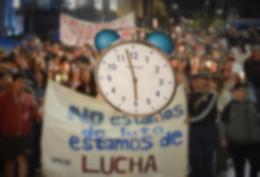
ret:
5:58
